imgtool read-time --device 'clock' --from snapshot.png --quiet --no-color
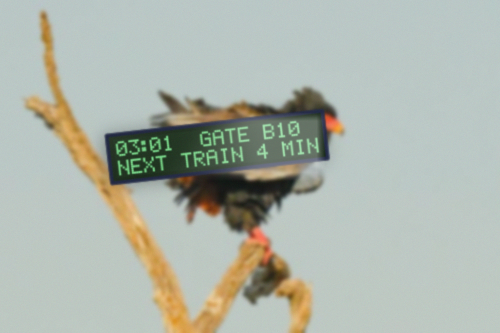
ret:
3:01
